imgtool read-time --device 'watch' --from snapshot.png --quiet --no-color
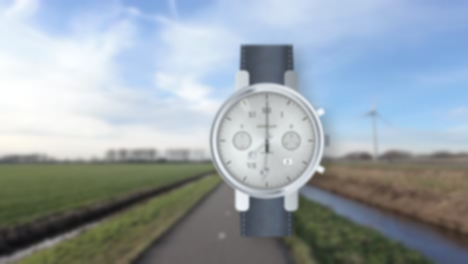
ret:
7:31
